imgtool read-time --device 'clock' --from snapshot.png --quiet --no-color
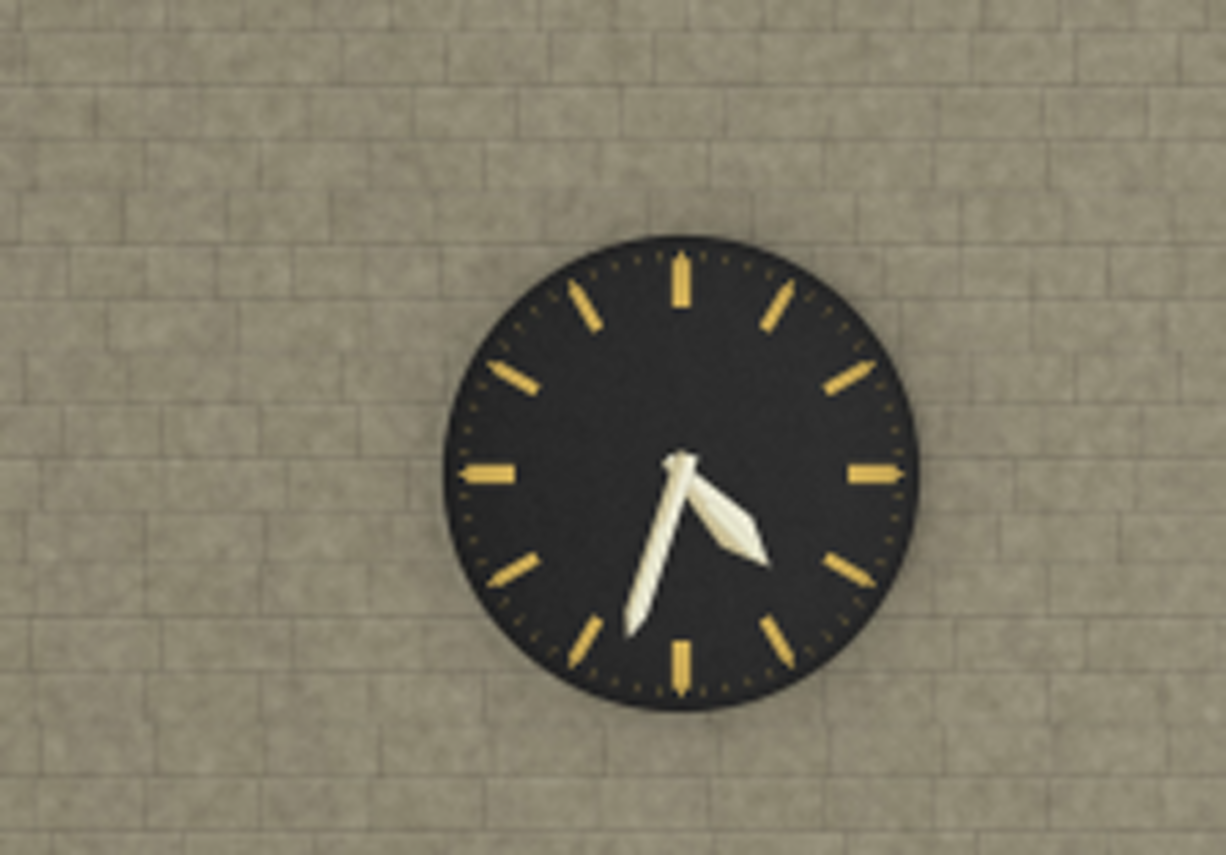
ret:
4:33
